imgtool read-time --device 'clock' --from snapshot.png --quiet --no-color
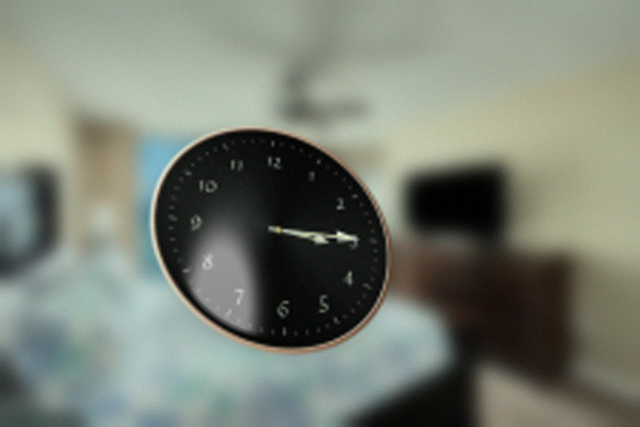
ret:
3:15
